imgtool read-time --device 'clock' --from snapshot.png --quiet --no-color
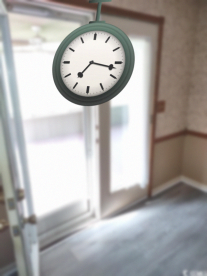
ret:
7:17
